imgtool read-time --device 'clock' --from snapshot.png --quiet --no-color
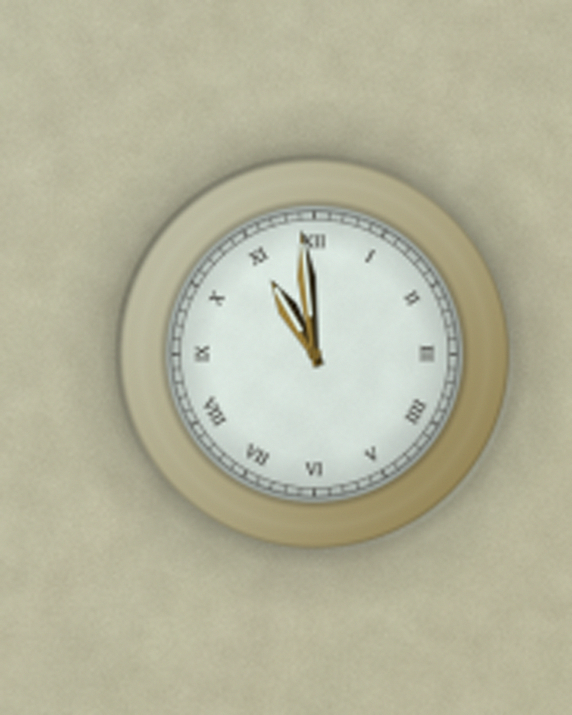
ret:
10:59
